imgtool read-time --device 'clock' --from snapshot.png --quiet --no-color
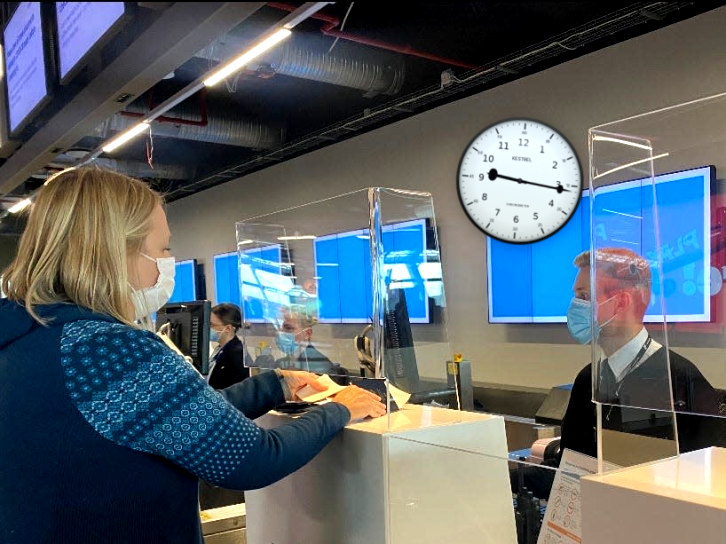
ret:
9:16
